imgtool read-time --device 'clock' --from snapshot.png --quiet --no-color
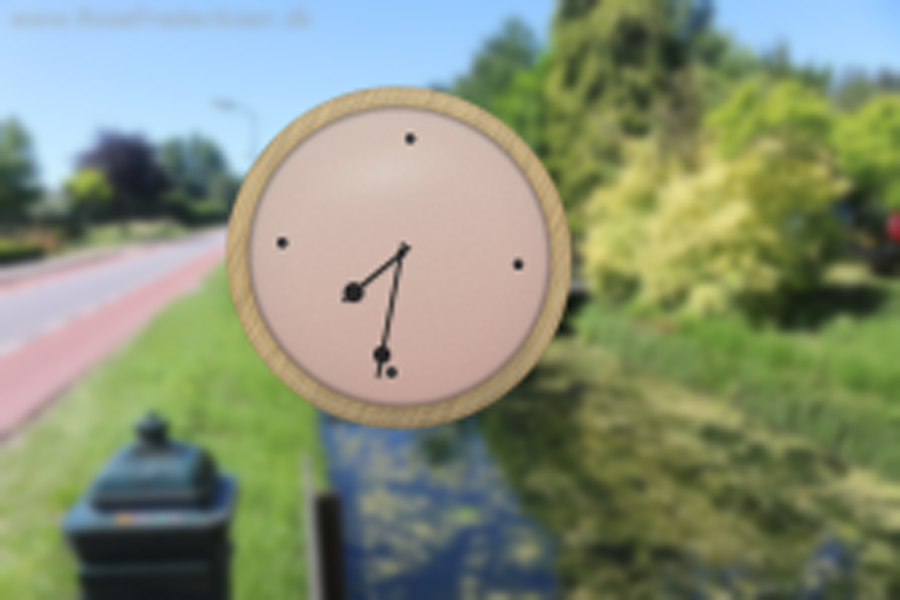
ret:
7:31
